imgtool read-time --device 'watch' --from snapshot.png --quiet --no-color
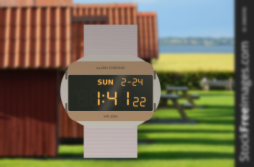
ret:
1:41:22
